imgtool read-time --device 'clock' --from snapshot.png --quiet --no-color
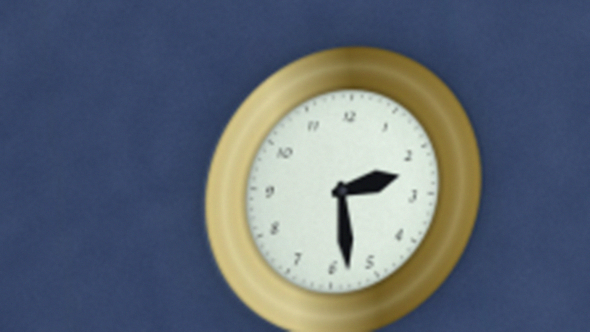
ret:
2:28
